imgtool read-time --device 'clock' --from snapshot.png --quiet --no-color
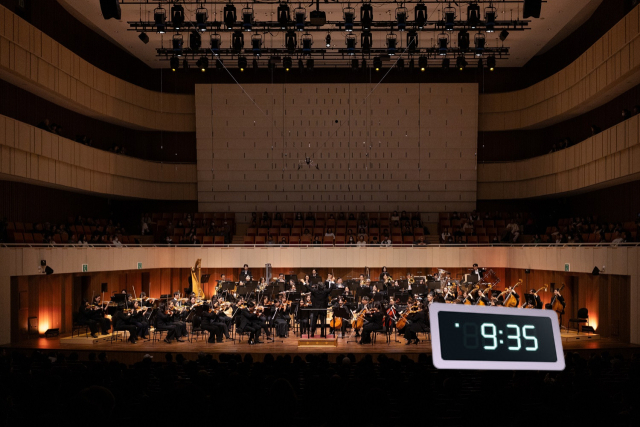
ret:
9:35
